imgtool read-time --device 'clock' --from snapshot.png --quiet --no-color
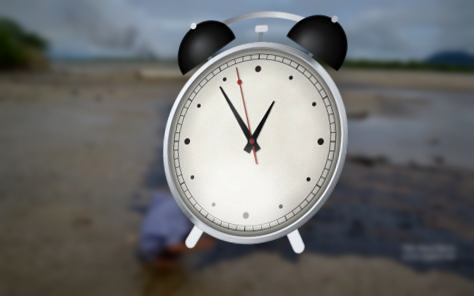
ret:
12:53:57
